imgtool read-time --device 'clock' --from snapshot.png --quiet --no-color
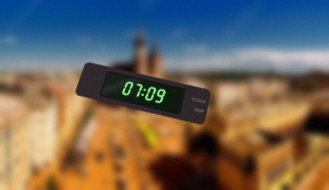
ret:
7:09
